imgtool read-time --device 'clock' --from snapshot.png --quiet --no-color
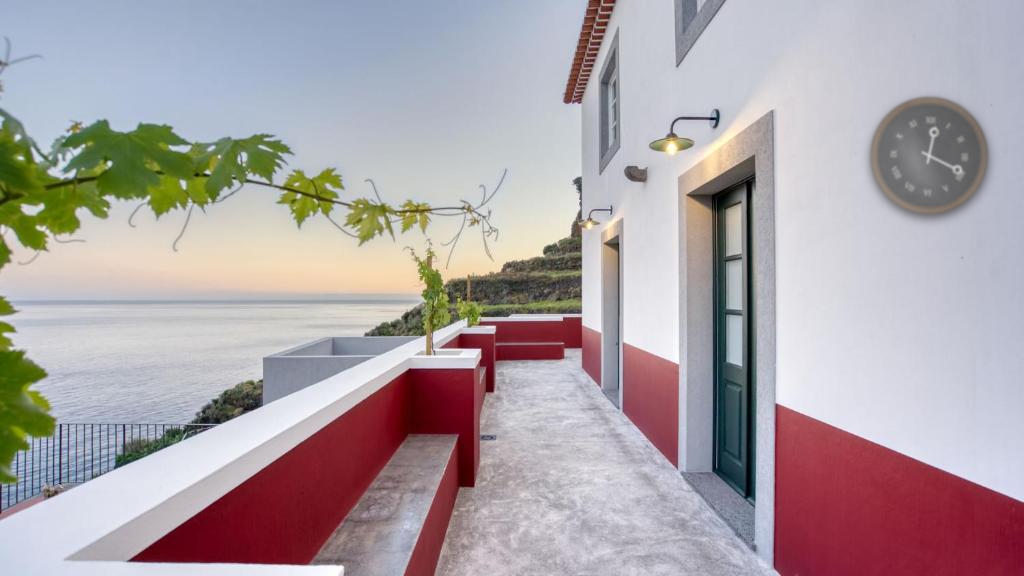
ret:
12:19
